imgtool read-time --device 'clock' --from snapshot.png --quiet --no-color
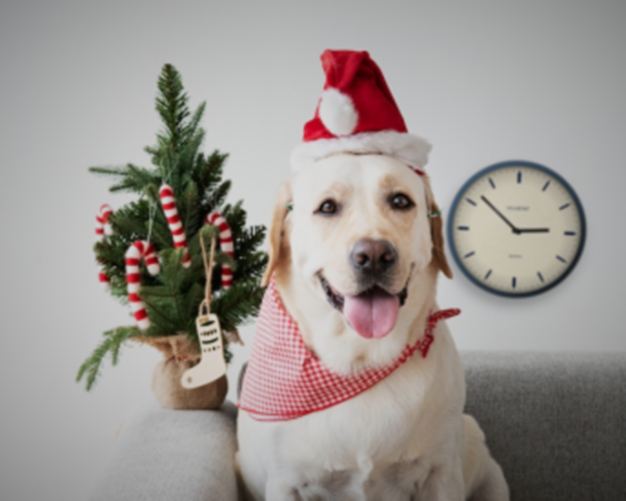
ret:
2:52
